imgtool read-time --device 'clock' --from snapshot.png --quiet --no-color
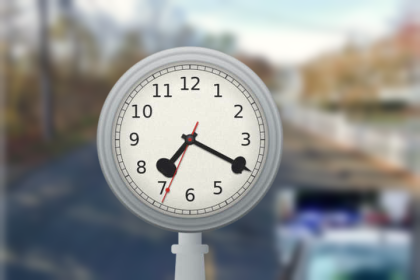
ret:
7:19:34
